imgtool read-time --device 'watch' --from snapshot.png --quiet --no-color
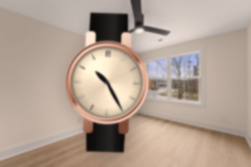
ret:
10:25
